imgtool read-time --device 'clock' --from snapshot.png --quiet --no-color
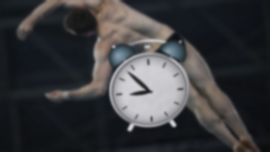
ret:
8:53
